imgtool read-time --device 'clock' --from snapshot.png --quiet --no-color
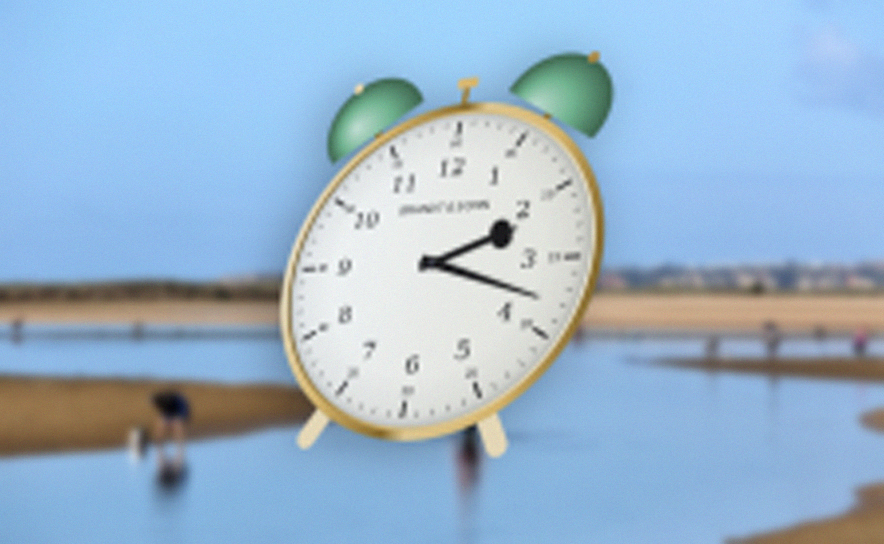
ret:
2:18
